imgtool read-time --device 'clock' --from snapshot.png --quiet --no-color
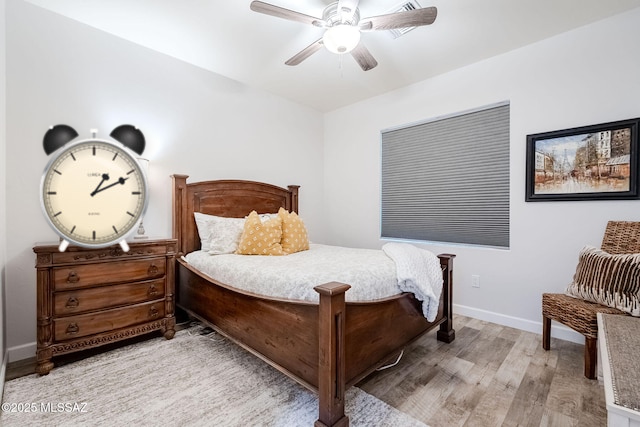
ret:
1:11
